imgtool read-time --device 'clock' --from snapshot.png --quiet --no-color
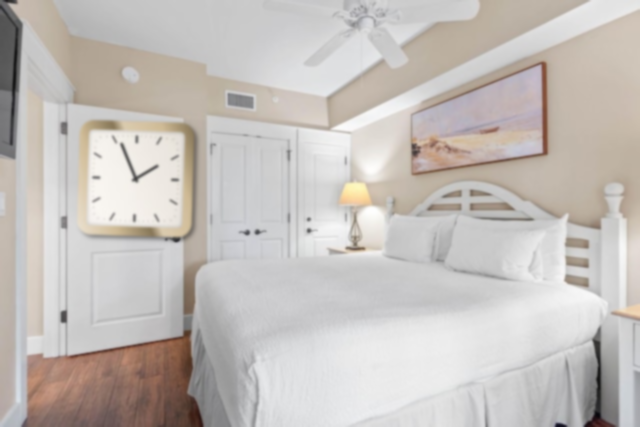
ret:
1:56
